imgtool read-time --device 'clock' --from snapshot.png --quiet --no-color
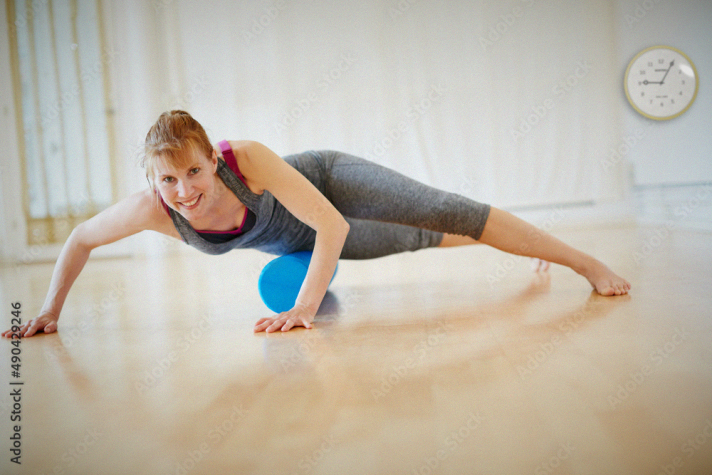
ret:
9:05
